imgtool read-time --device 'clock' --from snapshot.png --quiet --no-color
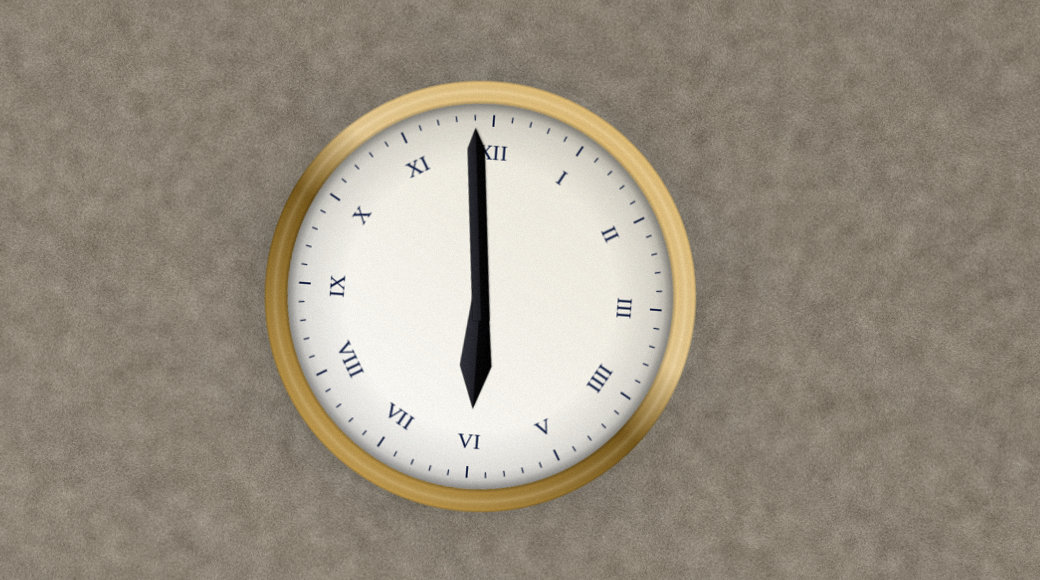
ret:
5:59
